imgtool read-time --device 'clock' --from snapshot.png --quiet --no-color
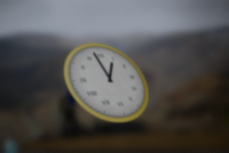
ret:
12:58
